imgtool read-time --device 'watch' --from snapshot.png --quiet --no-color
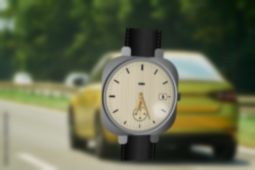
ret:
6:26
